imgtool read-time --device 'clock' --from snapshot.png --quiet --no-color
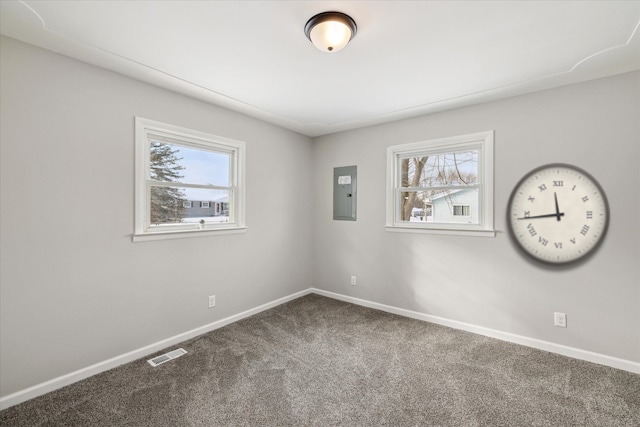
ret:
11:44
